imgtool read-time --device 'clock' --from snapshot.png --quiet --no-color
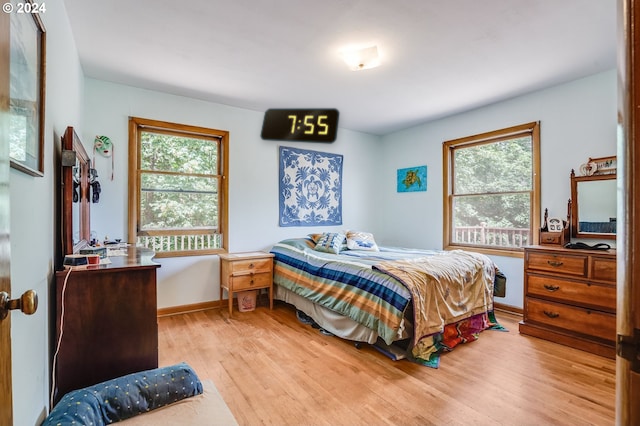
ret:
7:55
